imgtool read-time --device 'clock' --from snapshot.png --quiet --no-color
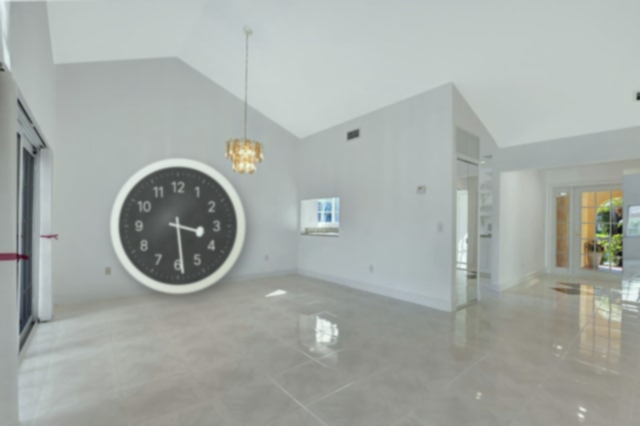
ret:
3:29
